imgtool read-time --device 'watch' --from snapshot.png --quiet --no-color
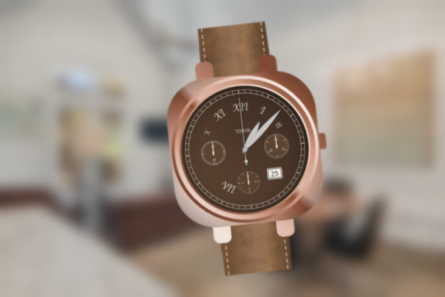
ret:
1:08
